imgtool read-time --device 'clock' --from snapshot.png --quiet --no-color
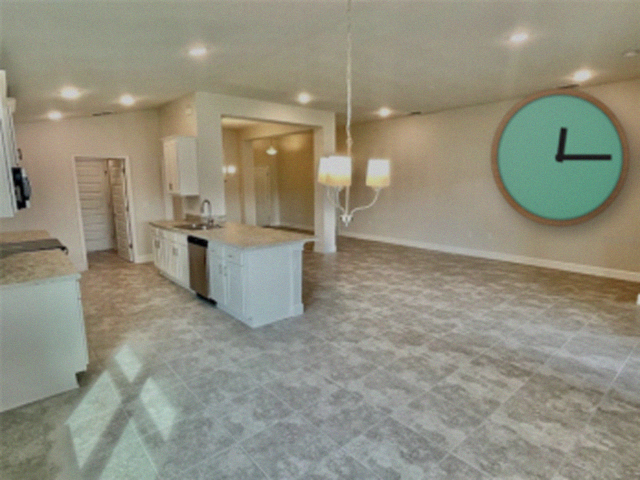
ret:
12:15
